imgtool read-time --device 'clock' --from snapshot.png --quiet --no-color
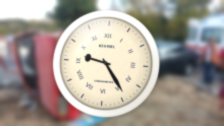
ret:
9:24
